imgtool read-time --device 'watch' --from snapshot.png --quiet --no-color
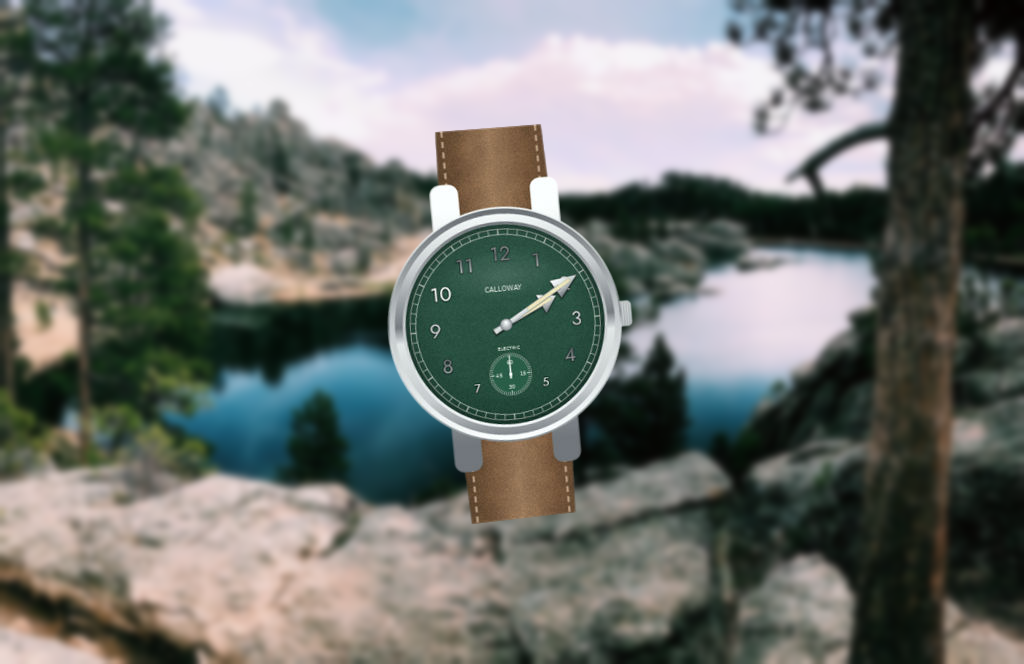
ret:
2:10
